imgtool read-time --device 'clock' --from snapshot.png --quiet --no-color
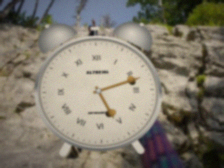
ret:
5:12
